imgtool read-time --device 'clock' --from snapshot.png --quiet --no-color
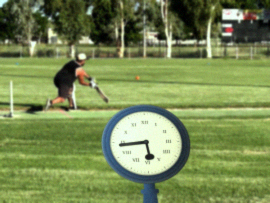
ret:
5:44
